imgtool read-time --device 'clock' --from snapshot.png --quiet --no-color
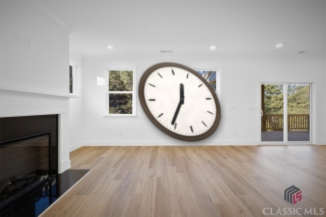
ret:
12:36
